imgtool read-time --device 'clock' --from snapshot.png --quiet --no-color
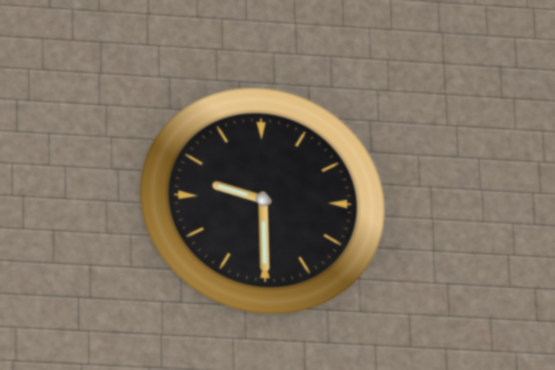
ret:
9:30
